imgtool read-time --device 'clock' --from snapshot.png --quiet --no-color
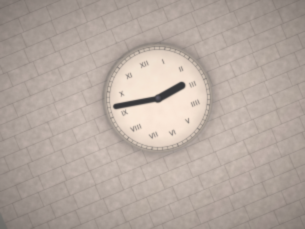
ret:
2:47
